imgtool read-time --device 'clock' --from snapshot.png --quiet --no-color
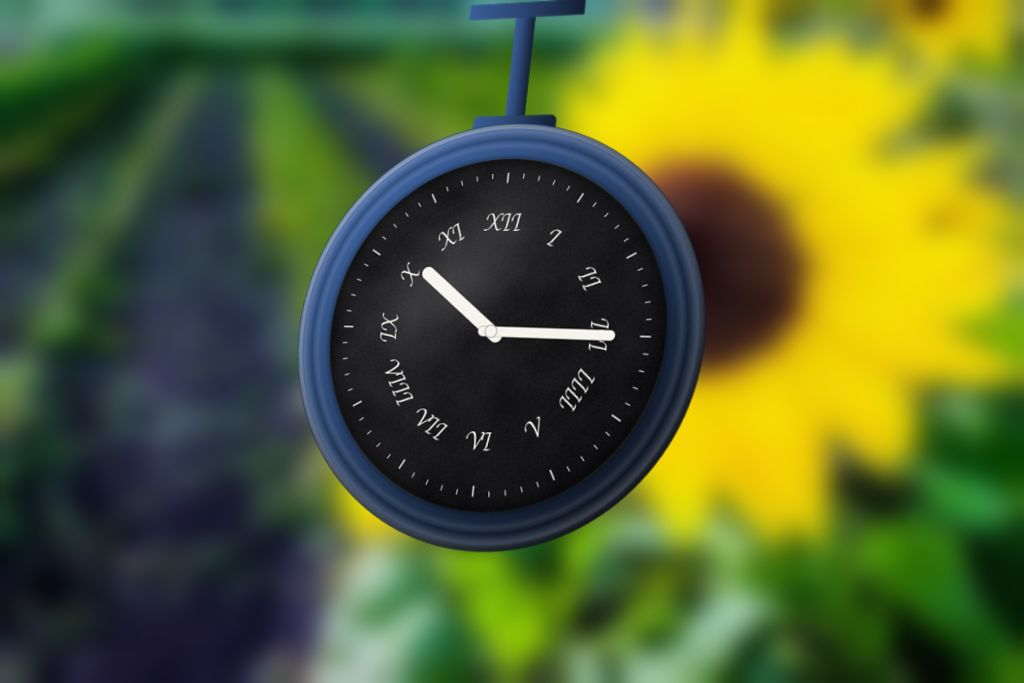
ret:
10:15
